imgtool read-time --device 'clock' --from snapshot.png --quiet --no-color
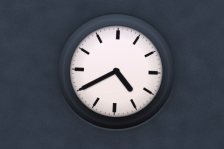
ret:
4:40
